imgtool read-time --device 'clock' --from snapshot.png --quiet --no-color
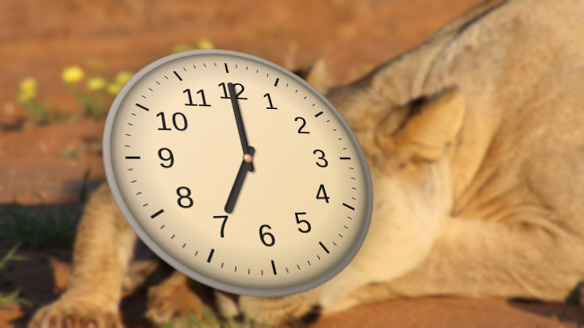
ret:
7:00
